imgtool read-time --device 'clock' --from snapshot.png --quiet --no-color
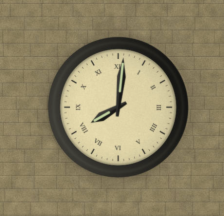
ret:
8:01
